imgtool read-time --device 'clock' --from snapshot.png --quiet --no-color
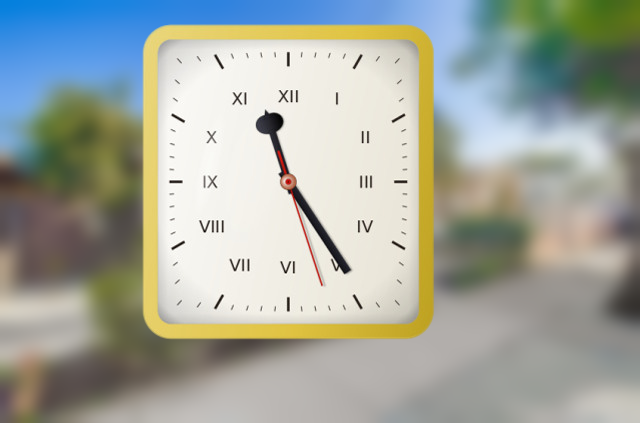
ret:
11:24:27
